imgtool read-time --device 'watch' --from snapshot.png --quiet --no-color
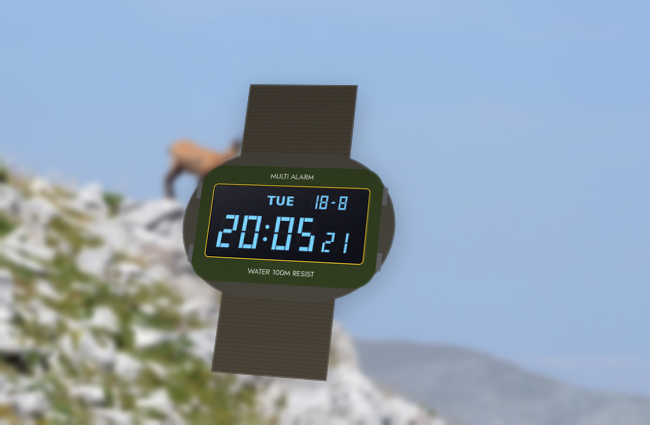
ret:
20:05:21
